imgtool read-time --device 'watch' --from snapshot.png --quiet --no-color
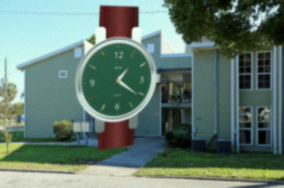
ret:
1:21
